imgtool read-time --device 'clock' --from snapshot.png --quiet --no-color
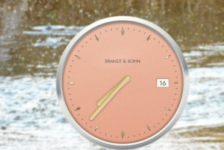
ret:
7:37
